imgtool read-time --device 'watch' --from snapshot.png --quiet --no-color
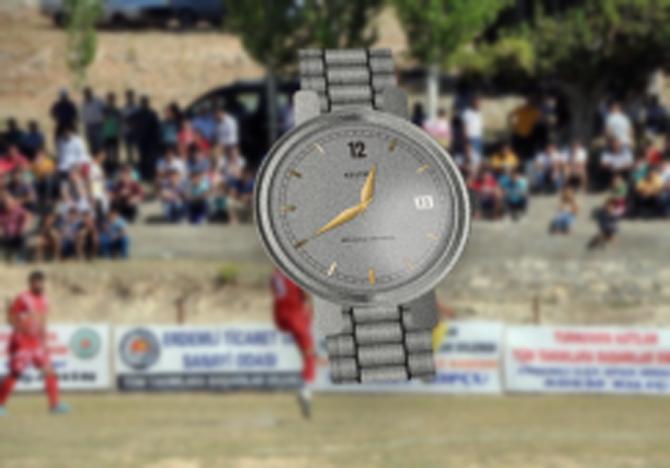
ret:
12:40
